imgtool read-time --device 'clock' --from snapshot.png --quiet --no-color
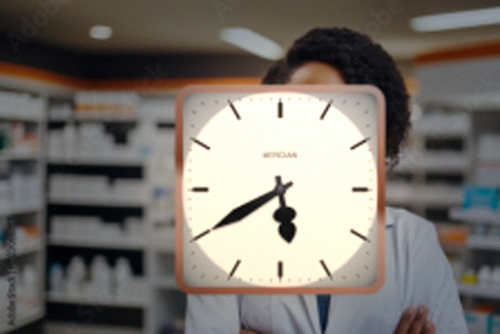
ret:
5:40
